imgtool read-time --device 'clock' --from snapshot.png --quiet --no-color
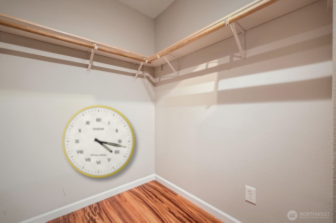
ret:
4:17
